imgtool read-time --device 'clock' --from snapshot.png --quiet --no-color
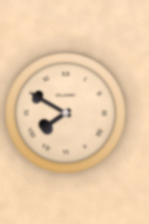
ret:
7:50
